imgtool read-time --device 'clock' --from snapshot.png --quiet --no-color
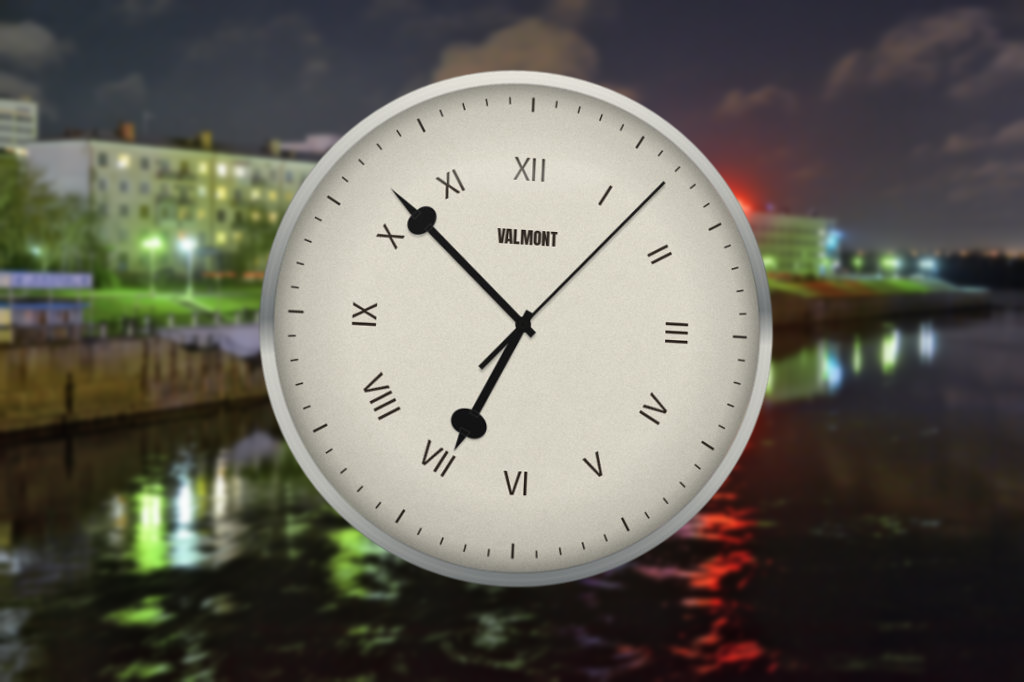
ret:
6:52:07
